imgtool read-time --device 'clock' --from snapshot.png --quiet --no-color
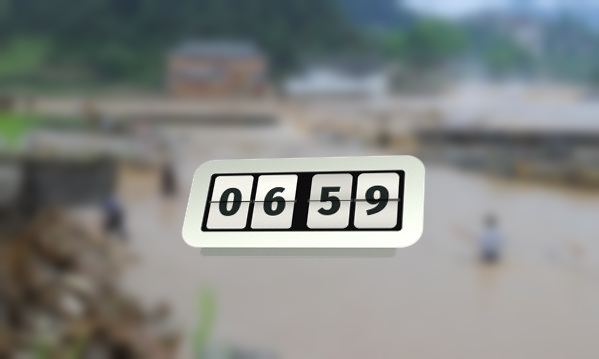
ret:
6:59
